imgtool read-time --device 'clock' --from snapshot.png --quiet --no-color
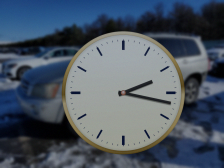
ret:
2:17
